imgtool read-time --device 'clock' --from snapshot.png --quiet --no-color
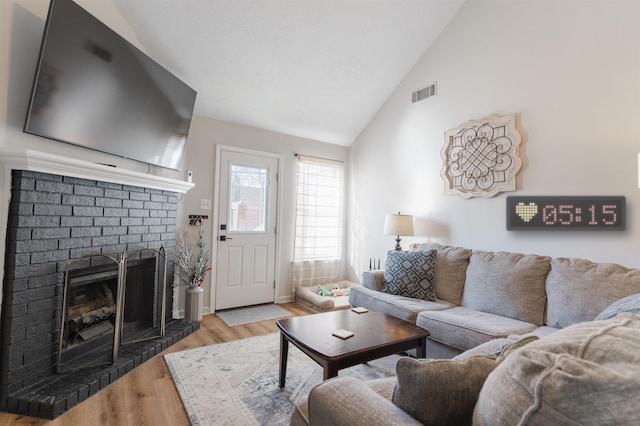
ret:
5:15
